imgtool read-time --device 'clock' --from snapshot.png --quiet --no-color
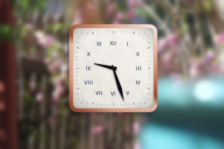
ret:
9:27
